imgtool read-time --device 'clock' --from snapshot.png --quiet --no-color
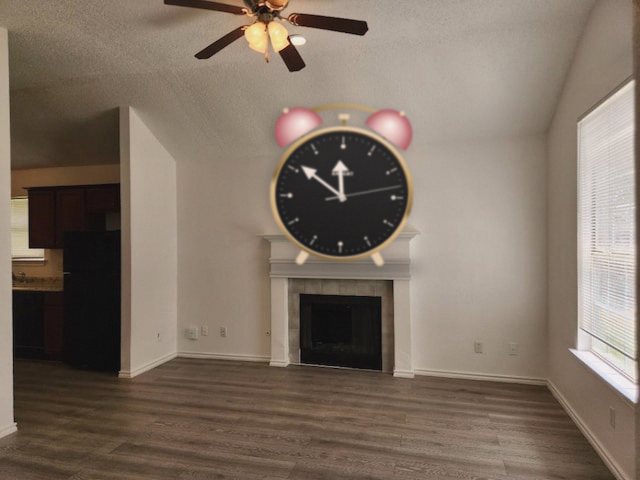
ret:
11:51:13
